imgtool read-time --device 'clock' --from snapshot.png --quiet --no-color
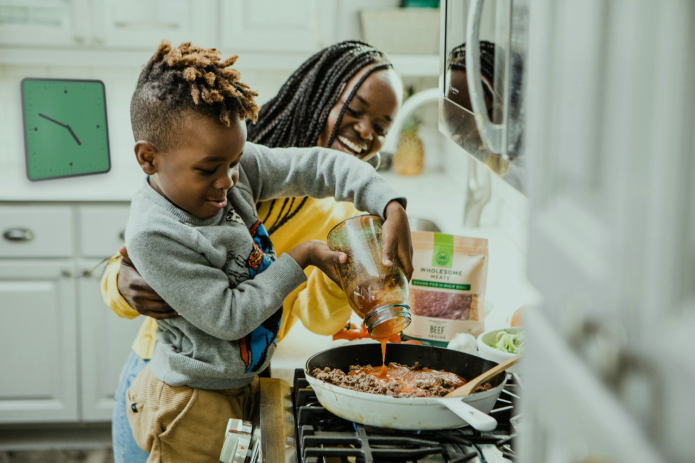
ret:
4:49
